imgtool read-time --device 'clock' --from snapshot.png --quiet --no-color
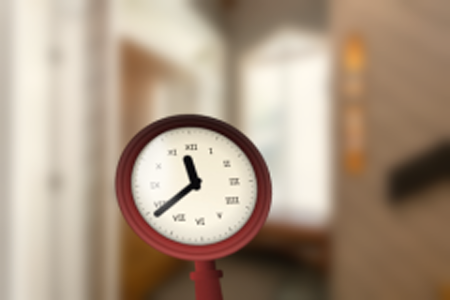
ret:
11:39
